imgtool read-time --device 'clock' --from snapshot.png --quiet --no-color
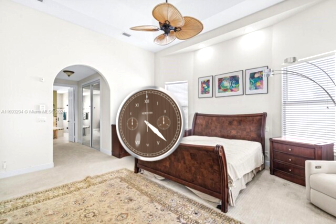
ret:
4:22
